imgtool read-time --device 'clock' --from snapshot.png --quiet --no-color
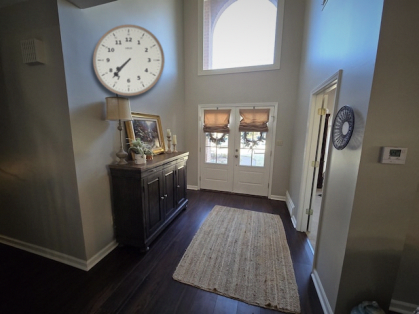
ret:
7:37
